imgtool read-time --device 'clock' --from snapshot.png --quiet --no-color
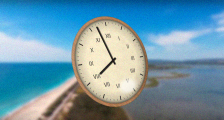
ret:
7:57
